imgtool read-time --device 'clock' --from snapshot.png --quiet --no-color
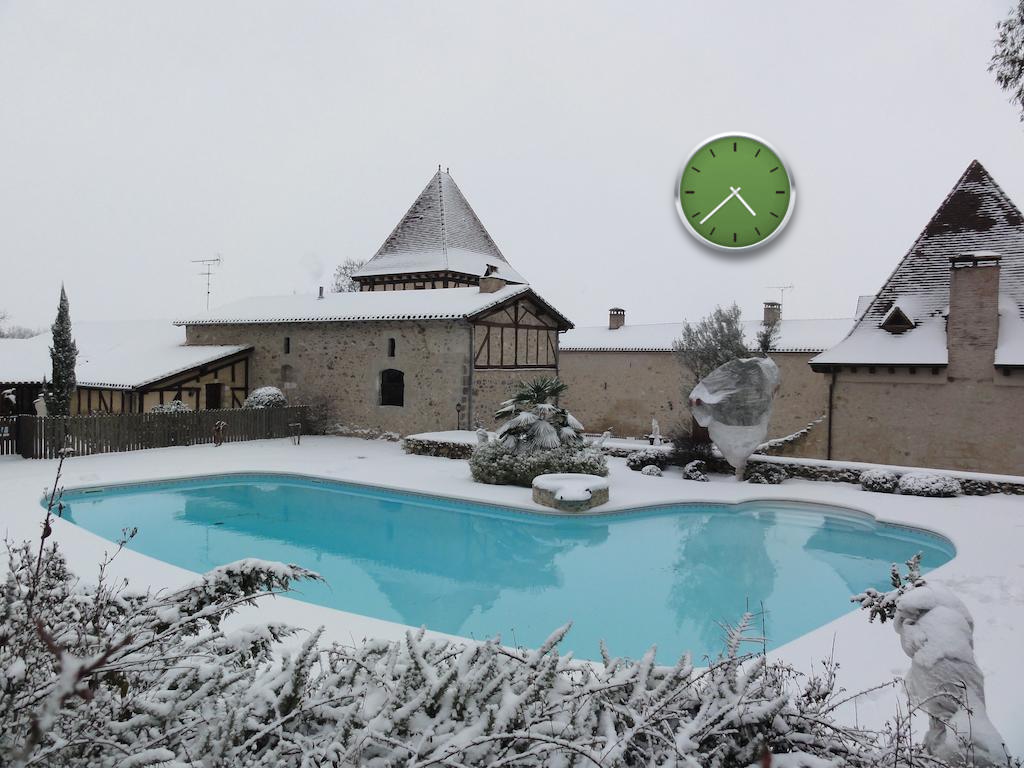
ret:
4:38
